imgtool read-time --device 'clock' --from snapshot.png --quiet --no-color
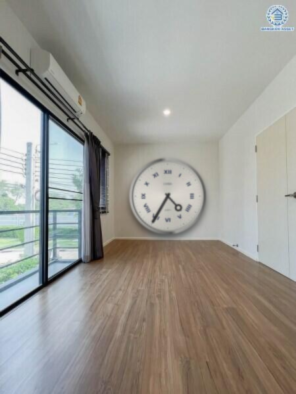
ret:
4:35
